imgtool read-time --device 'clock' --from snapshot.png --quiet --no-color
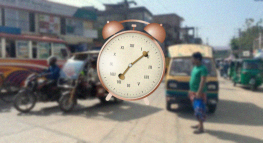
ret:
7:08
